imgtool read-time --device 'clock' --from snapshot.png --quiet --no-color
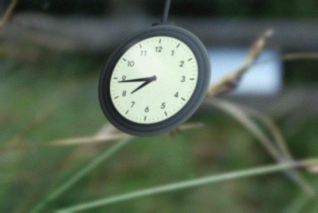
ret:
7:44
